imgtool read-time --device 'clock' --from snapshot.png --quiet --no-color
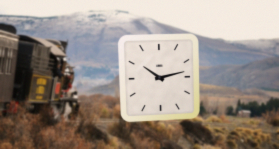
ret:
10:13
